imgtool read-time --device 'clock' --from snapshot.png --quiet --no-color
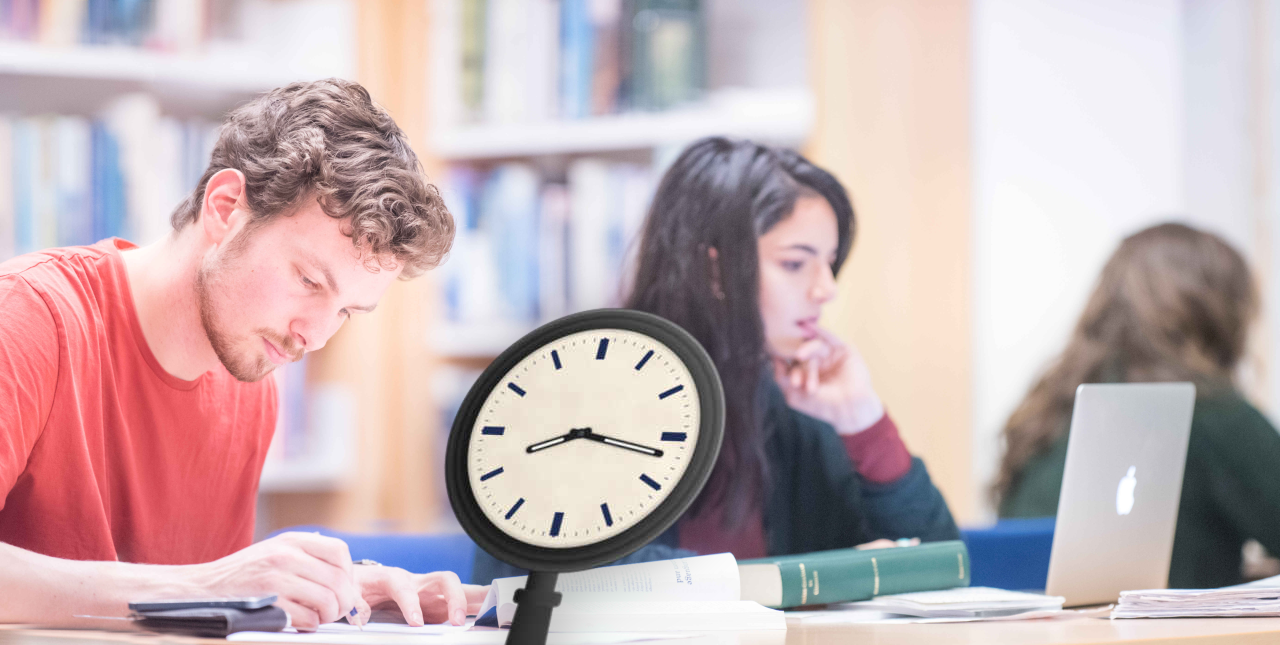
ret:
8:17
